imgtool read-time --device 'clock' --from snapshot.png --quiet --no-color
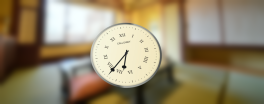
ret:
6:38
